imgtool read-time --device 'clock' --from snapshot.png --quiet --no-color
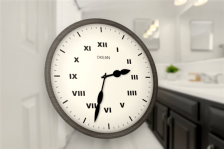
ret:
2:33
